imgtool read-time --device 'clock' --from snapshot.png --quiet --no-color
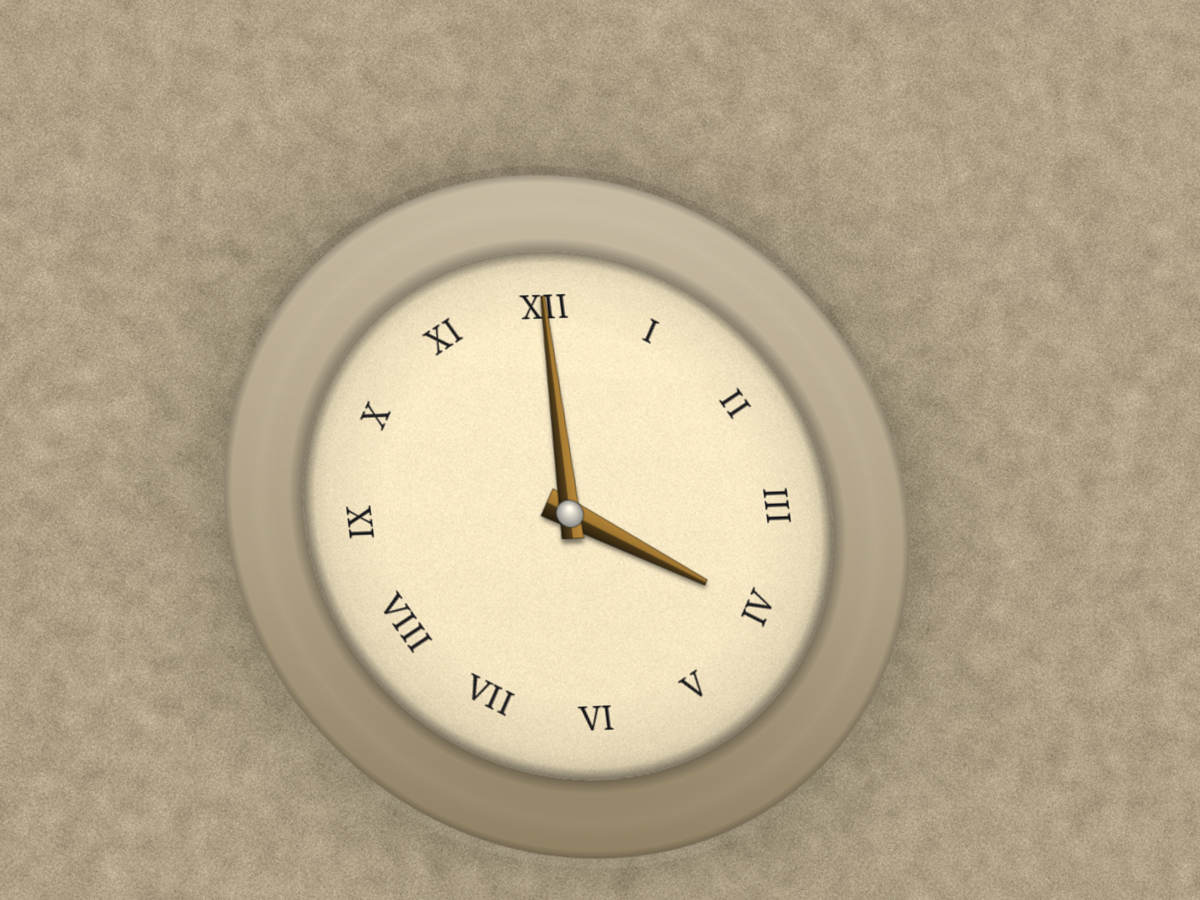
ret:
4:00
